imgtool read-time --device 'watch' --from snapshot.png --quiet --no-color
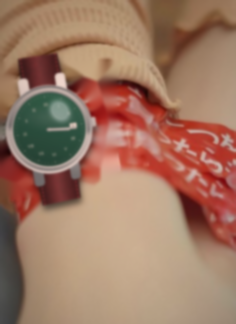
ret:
3:16
